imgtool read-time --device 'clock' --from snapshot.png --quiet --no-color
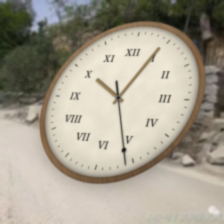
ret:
10:04:26
